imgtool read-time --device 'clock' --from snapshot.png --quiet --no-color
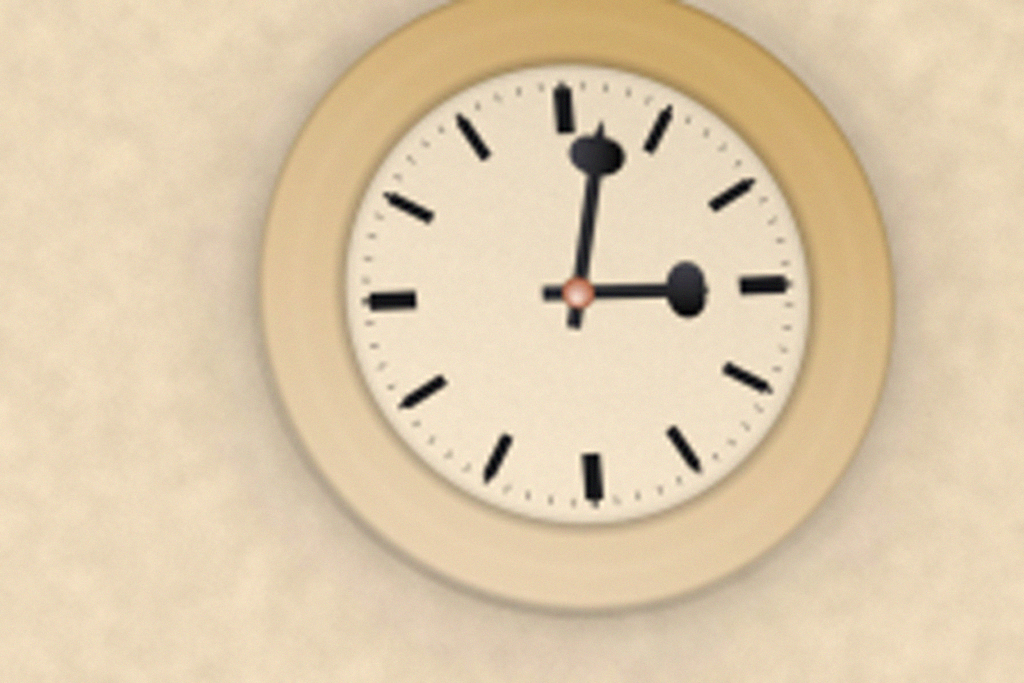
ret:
3:02
